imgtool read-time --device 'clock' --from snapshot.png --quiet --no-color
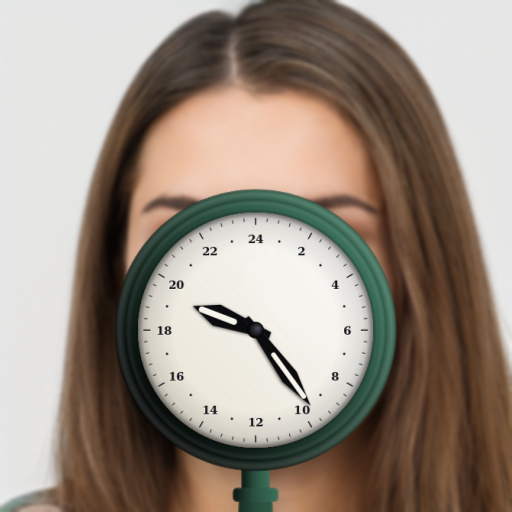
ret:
19:24
